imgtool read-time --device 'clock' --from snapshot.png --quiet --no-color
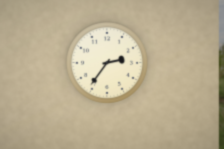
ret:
2:36
